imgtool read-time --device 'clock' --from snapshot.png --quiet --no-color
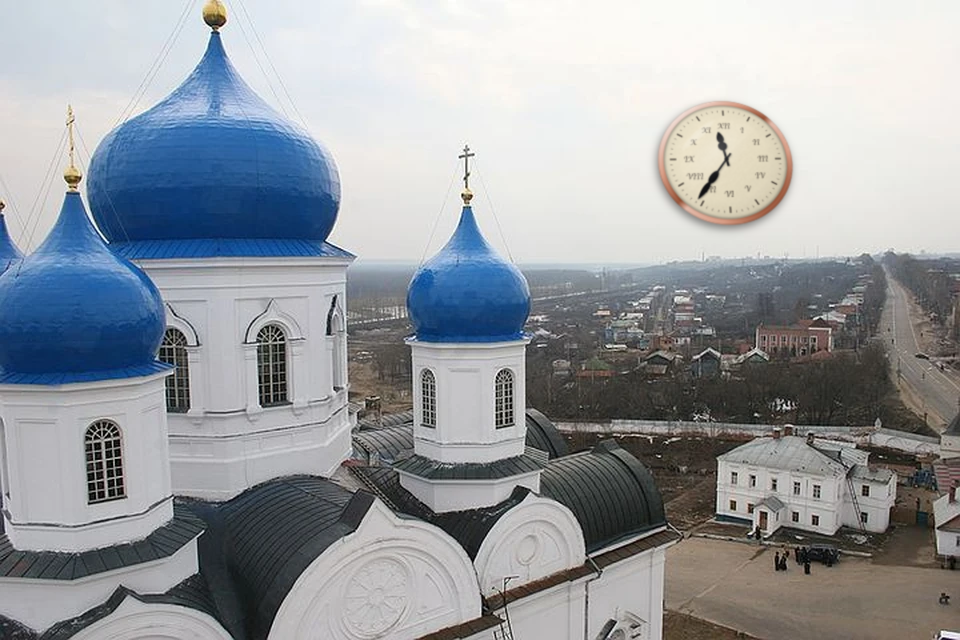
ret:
11:36
